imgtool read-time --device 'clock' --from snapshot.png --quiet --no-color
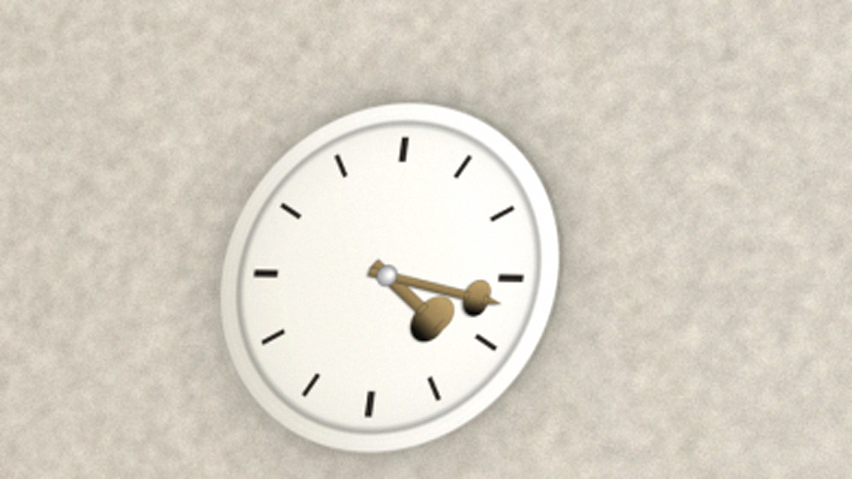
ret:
4:17
